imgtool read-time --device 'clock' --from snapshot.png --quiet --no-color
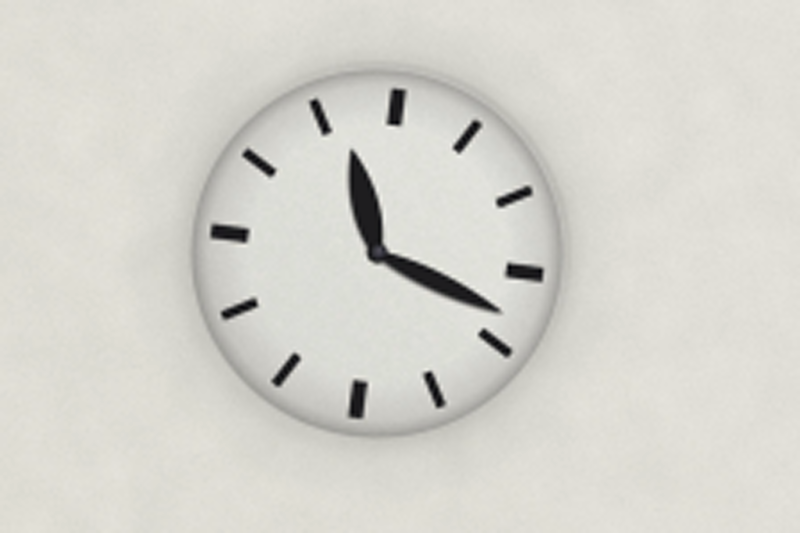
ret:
11:18
